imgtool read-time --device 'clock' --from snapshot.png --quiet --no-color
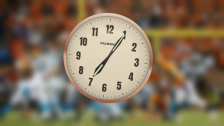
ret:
7:05
